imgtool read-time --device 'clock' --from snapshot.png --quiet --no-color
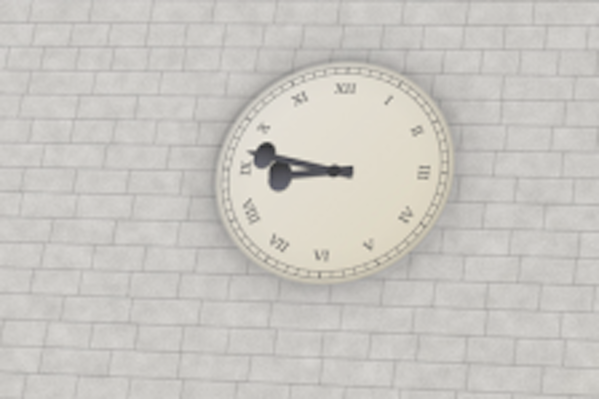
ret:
8:47
